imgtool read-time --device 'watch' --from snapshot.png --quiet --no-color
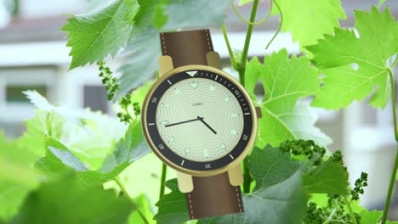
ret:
4:44
